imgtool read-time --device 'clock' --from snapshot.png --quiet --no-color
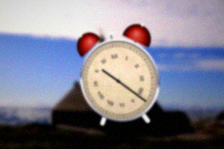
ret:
10:22
